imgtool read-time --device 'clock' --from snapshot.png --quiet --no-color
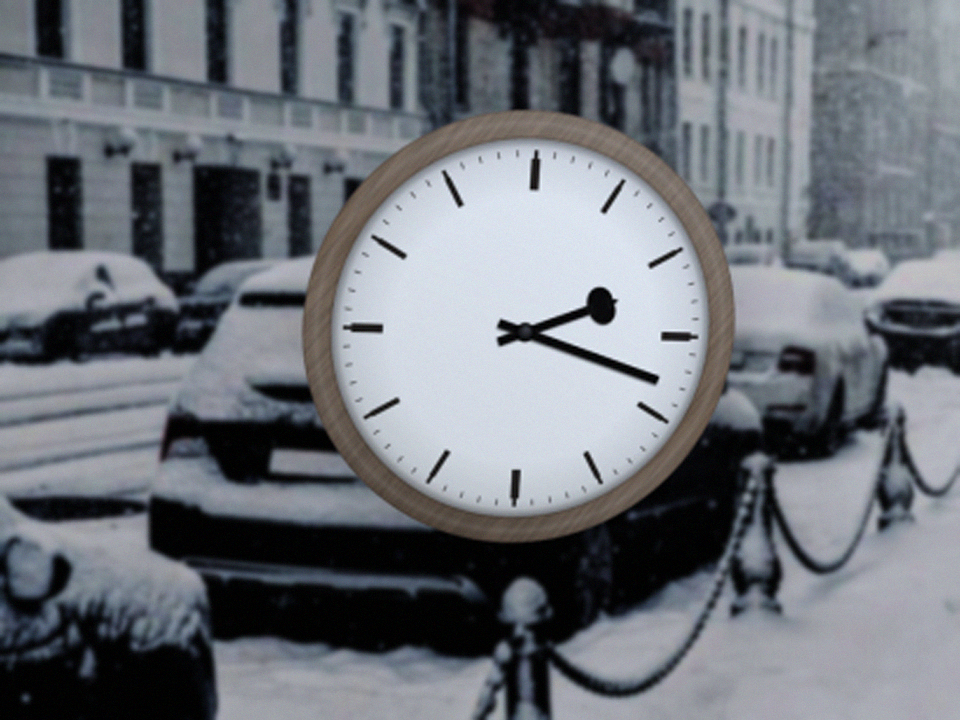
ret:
2:18
